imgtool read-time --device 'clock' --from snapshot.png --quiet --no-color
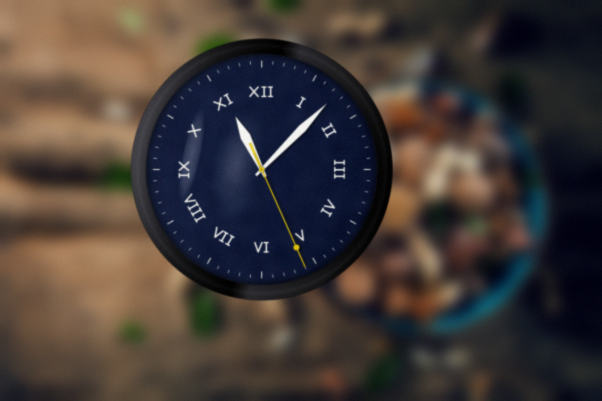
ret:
11:07:26
